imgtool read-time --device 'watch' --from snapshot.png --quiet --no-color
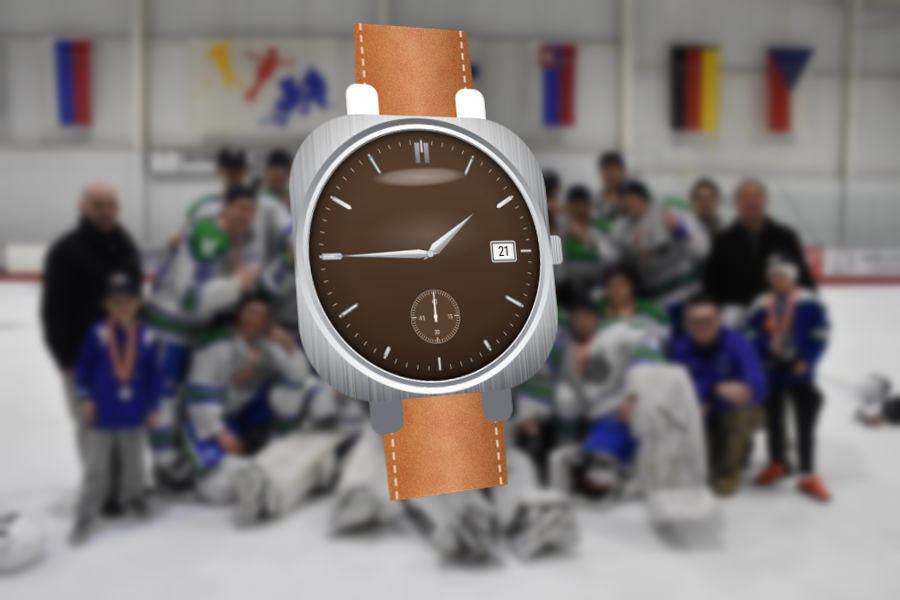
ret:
1:45
